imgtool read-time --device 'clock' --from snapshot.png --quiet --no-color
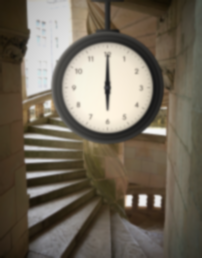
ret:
6:00
